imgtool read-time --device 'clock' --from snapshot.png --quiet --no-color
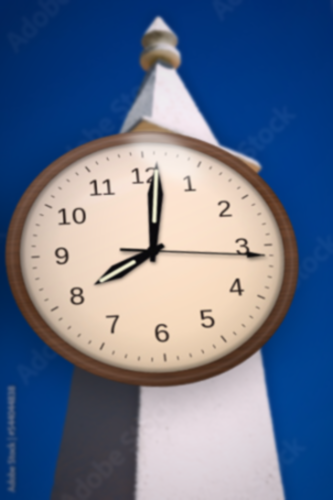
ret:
8:01:16
